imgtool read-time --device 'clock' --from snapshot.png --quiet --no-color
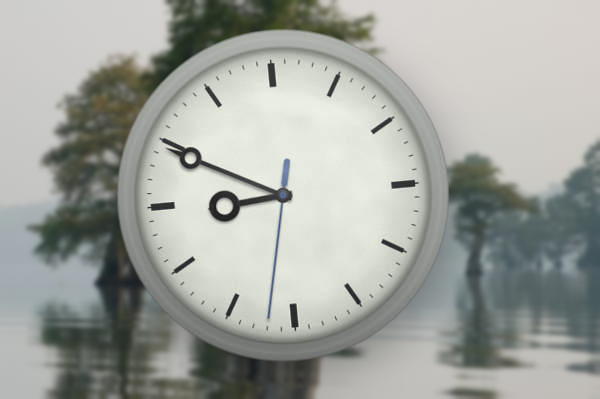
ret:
8:49:32
